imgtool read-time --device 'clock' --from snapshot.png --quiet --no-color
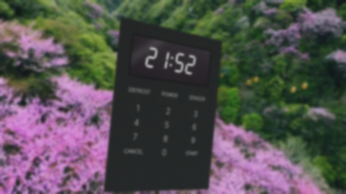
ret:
21:52
